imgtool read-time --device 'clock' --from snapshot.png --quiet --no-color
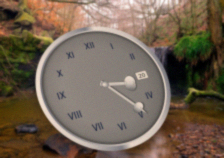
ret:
3:24
